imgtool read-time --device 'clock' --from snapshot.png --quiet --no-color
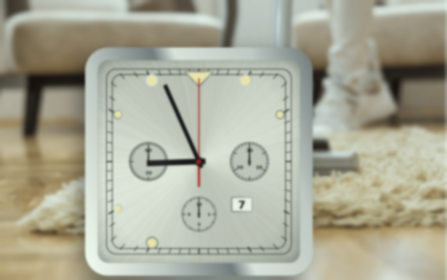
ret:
8:56
